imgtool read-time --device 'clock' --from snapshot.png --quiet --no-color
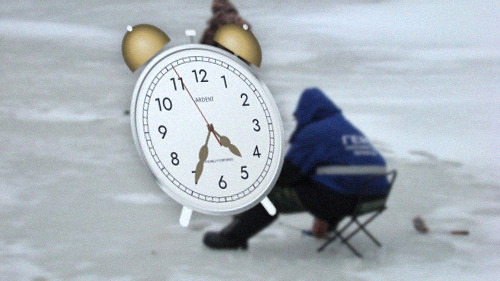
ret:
4:34:56
